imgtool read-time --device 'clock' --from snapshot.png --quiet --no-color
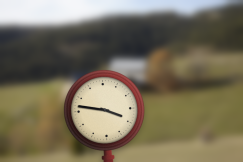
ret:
3:47
